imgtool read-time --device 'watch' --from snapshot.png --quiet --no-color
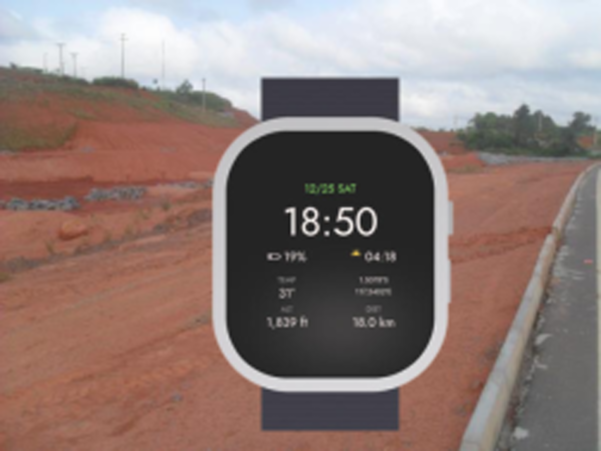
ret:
18:50
